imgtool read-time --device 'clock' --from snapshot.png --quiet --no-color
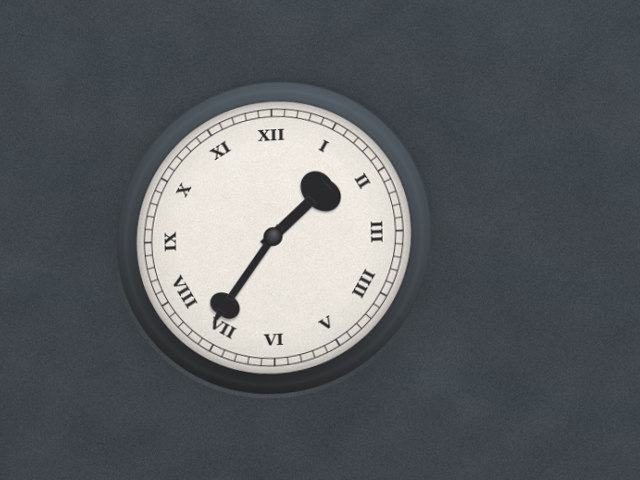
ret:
1:36
